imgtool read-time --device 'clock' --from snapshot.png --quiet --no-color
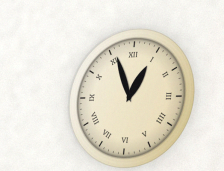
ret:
12:56
